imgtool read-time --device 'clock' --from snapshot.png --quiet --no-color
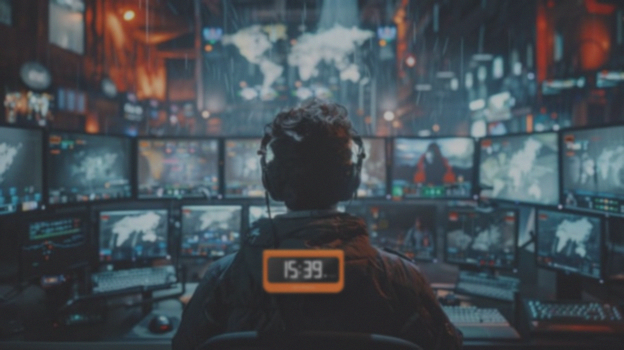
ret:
15:39
